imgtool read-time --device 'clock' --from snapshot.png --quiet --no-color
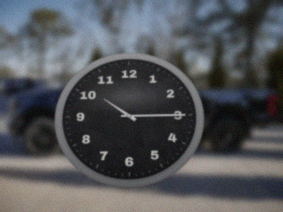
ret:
10:15
